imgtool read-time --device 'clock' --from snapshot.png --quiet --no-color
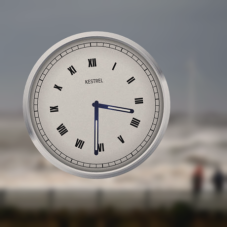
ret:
3:31
